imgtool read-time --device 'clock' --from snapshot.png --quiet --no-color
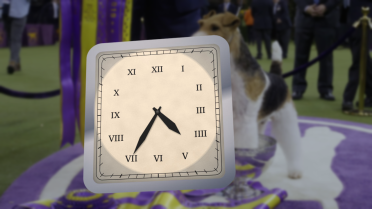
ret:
4:35
